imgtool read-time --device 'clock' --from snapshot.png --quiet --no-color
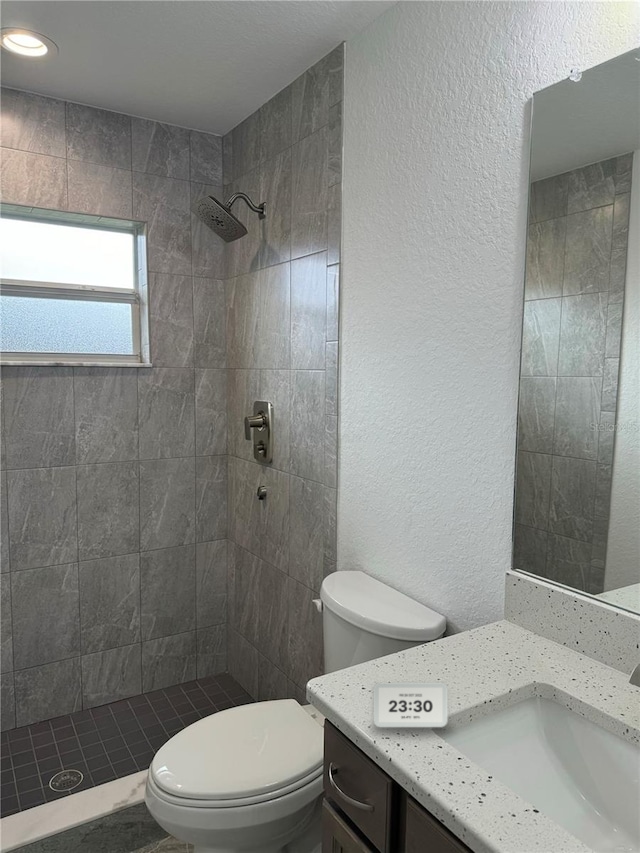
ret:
23:30
